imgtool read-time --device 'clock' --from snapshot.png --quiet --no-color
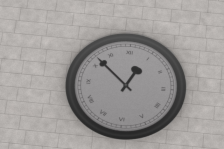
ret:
12:52
